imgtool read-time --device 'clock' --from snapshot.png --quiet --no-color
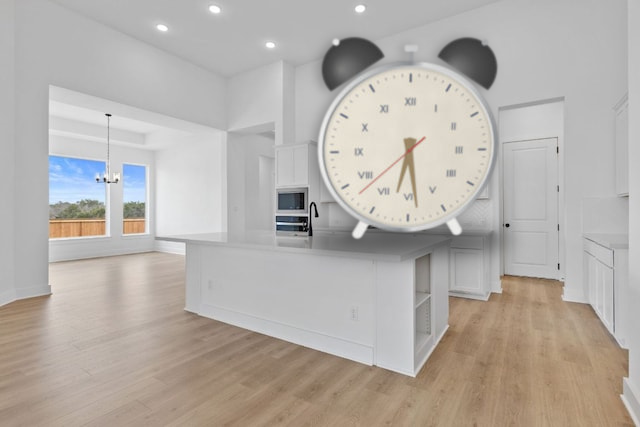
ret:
6:28:38
